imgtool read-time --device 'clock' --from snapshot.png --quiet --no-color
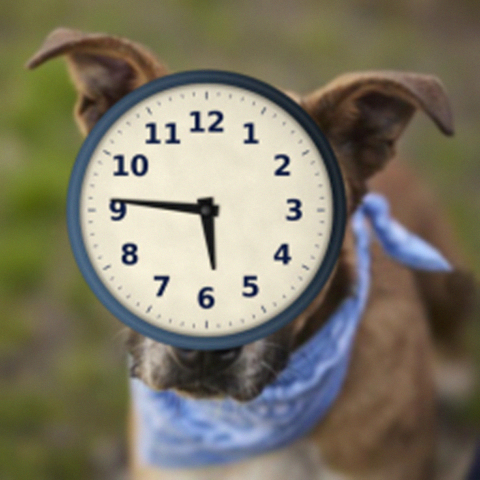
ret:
5:46
